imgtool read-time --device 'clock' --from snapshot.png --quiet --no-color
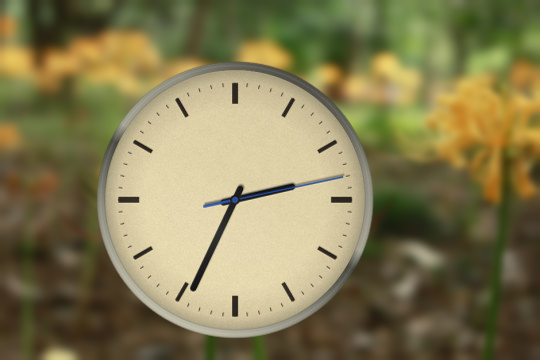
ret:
2:34:13
